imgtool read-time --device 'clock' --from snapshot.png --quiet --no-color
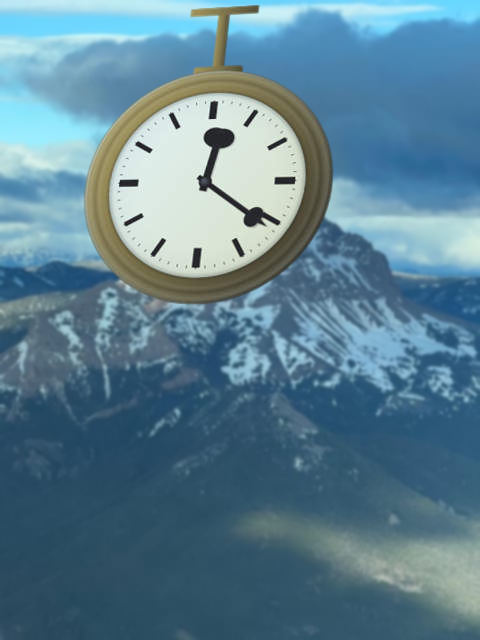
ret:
12:21
